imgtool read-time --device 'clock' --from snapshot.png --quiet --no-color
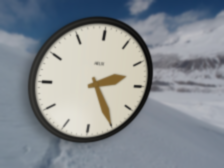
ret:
2:25
